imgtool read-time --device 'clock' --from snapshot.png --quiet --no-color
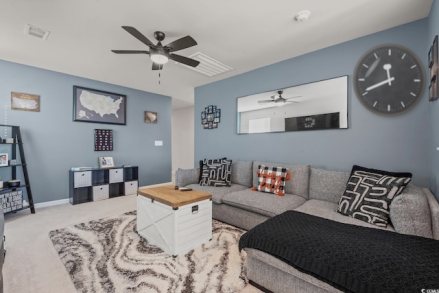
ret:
11:41
